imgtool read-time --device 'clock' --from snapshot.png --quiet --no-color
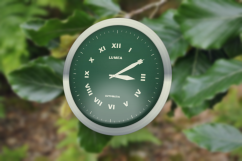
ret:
3:10
